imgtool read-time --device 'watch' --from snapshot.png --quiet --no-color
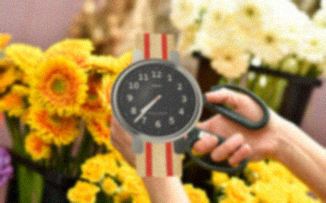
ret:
7:37
